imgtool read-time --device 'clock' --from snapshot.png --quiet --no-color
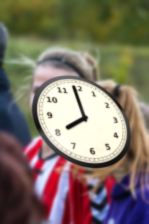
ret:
7:59
